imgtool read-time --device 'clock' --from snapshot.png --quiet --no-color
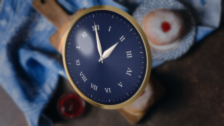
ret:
2:00
